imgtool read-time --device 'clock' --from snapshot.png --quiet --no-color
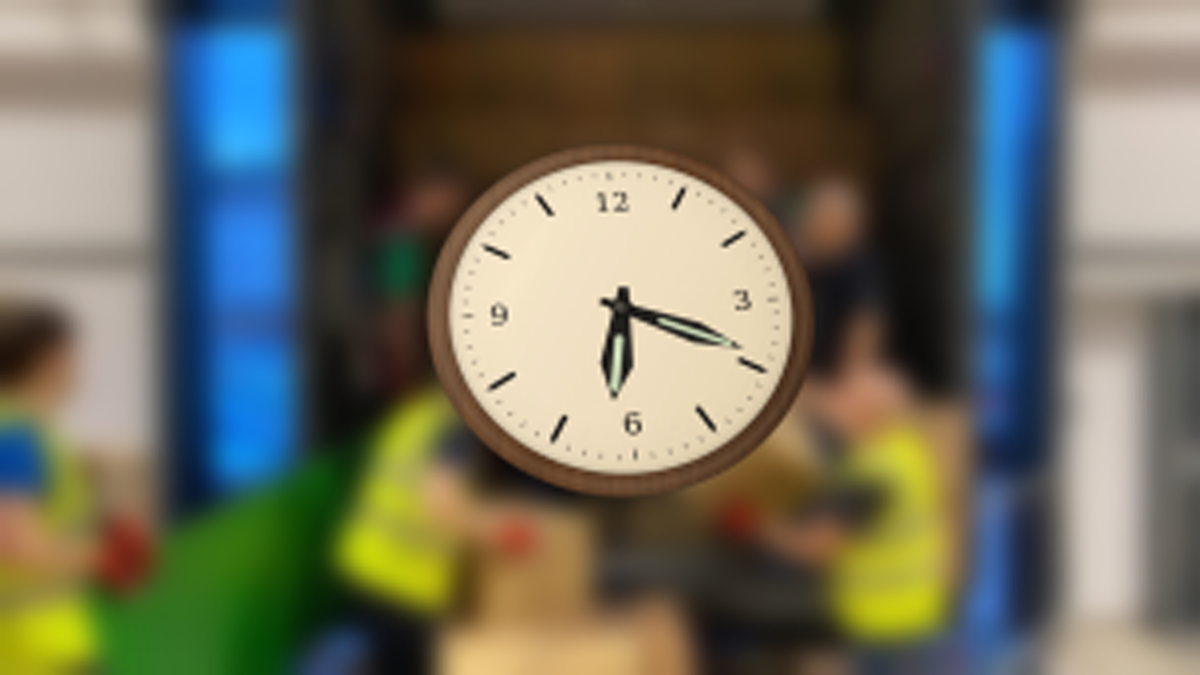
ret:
6:19
